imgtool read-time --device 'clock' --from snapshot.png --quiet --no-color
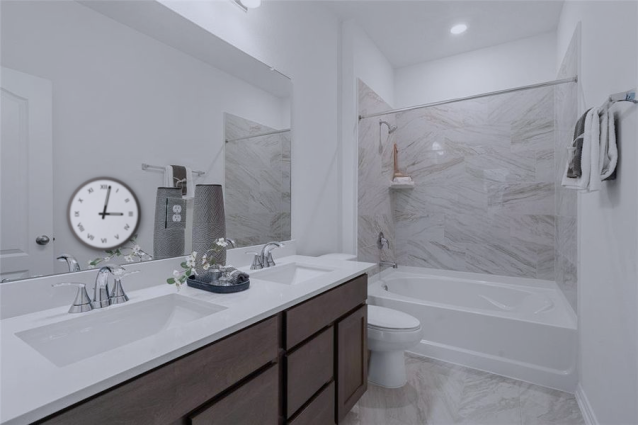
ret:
3:02
